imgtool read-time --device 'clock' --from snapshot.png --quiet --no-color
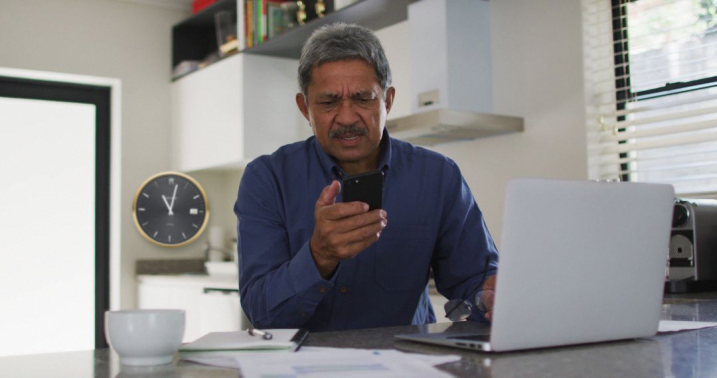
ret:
11:02
